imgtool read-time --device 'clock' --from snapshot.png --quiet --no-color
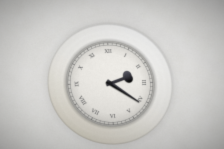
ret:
2:21
